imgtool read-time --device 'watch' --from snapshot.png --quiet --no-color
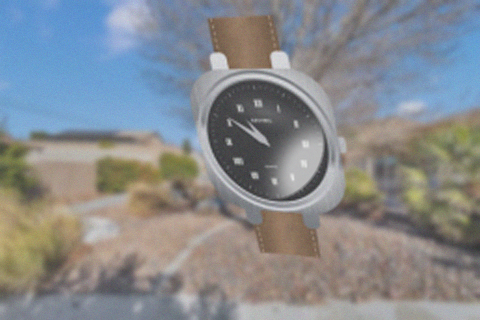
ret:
10:51
